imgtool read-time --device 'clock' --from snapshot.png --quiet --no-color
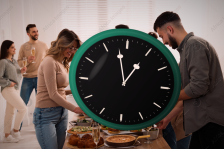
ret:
12:58
